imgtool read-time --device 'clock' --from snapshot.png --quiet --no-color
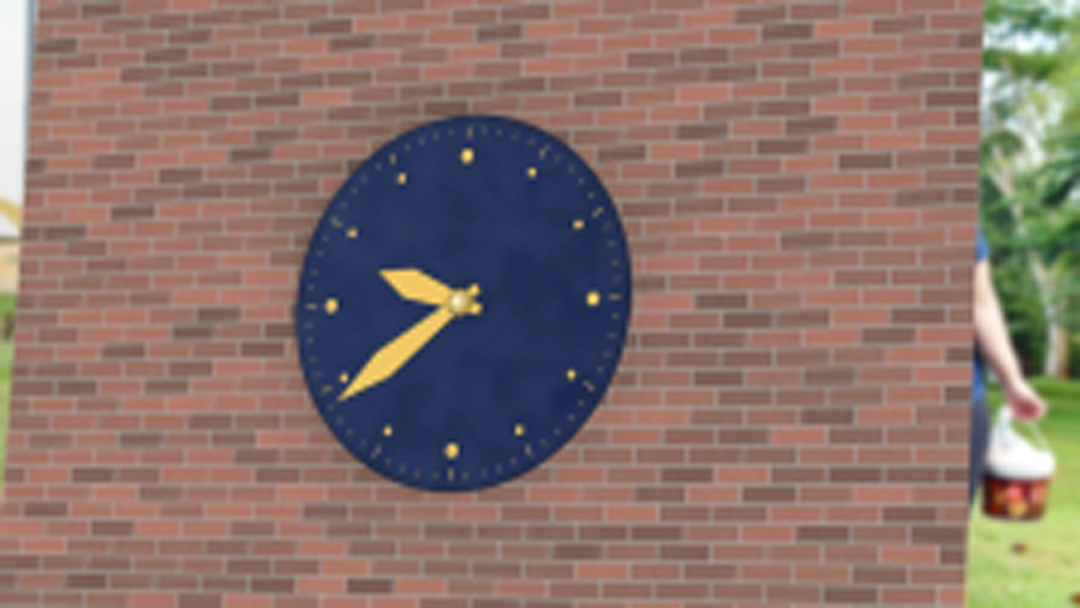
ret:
9:39
